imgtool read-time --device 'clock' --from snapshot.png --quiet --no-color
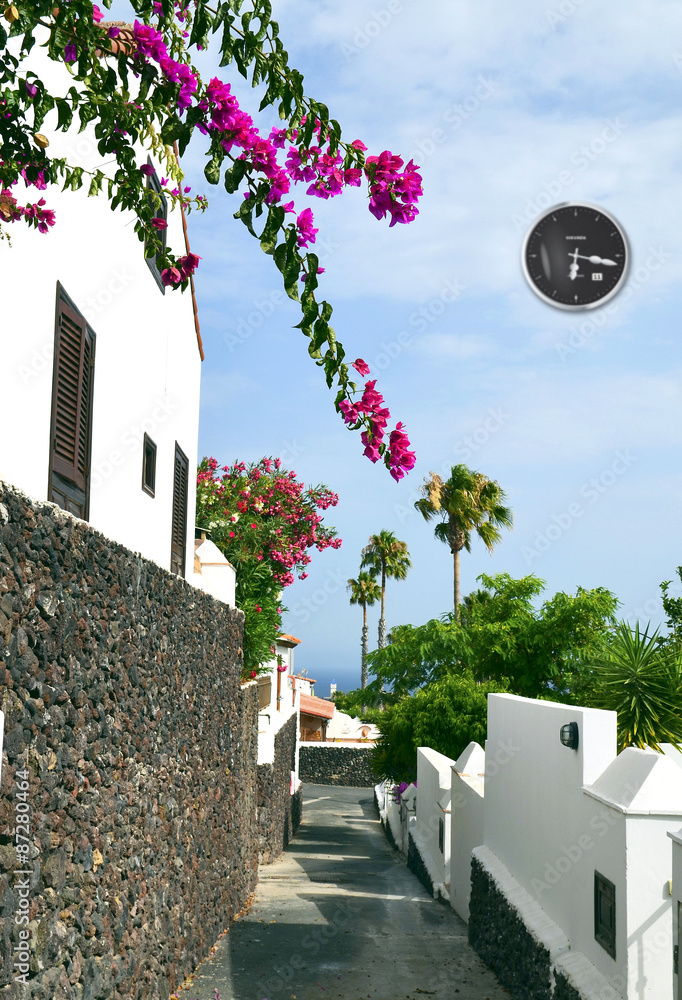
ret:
6:17
